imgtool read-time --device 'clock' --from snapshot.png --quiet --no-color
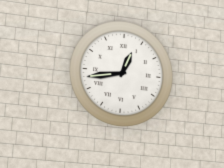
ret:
12:43
